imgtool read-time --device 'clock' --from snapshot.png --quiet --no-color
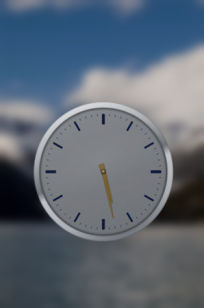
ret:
5:28
